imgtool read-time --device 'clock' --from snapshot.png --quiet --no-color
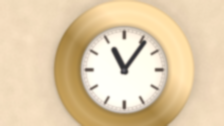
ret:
11:06
